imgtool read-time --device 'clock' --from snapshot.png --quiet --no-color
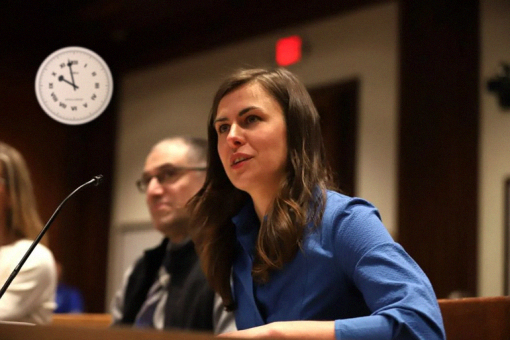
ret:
9:58
